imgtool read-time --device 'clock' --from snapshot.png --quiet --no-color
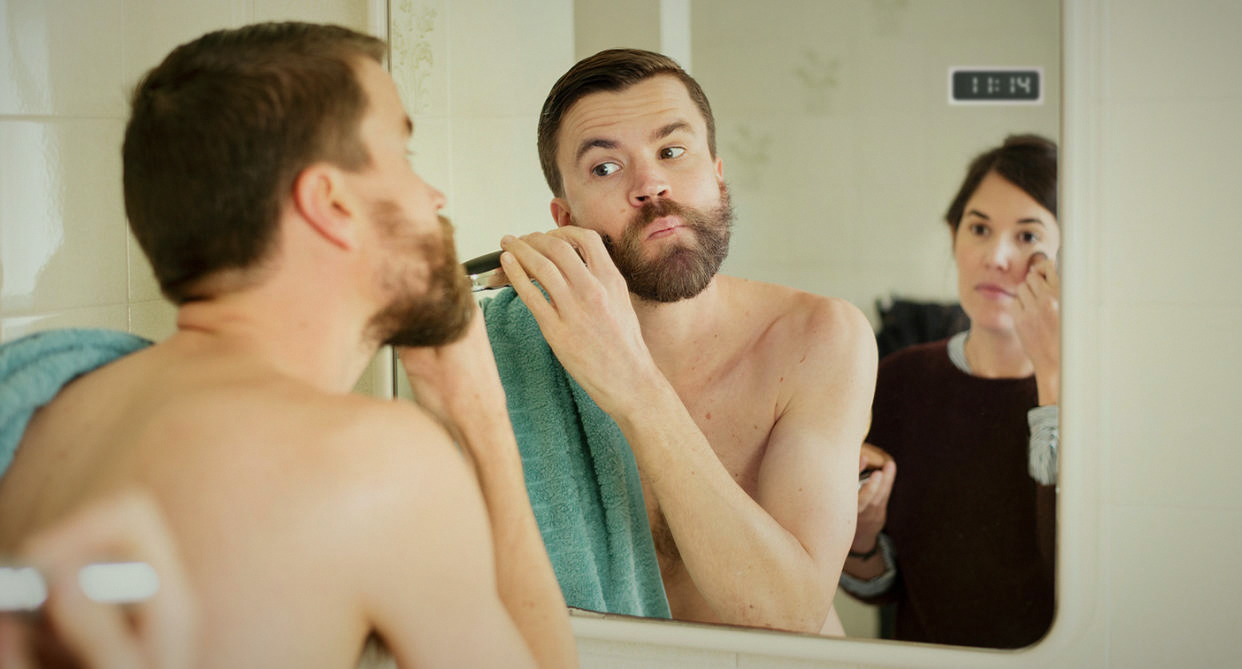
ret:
11:14
